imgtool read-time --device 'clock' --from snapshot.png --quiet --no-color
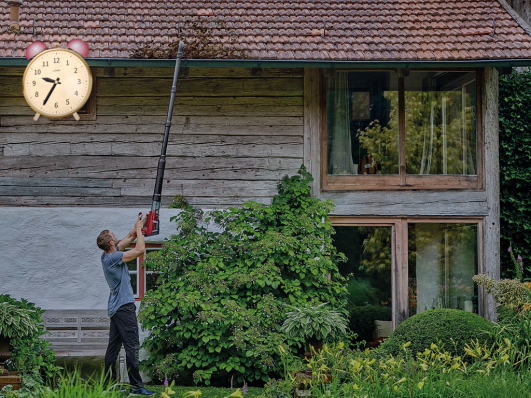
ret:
9:35
